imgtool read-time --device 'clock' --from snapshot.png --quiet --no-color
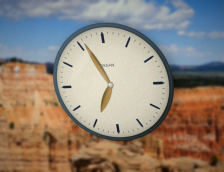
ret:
6:56
